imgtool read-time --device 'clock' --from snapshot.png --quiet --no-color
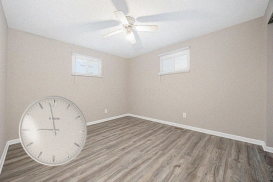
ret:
8:58
